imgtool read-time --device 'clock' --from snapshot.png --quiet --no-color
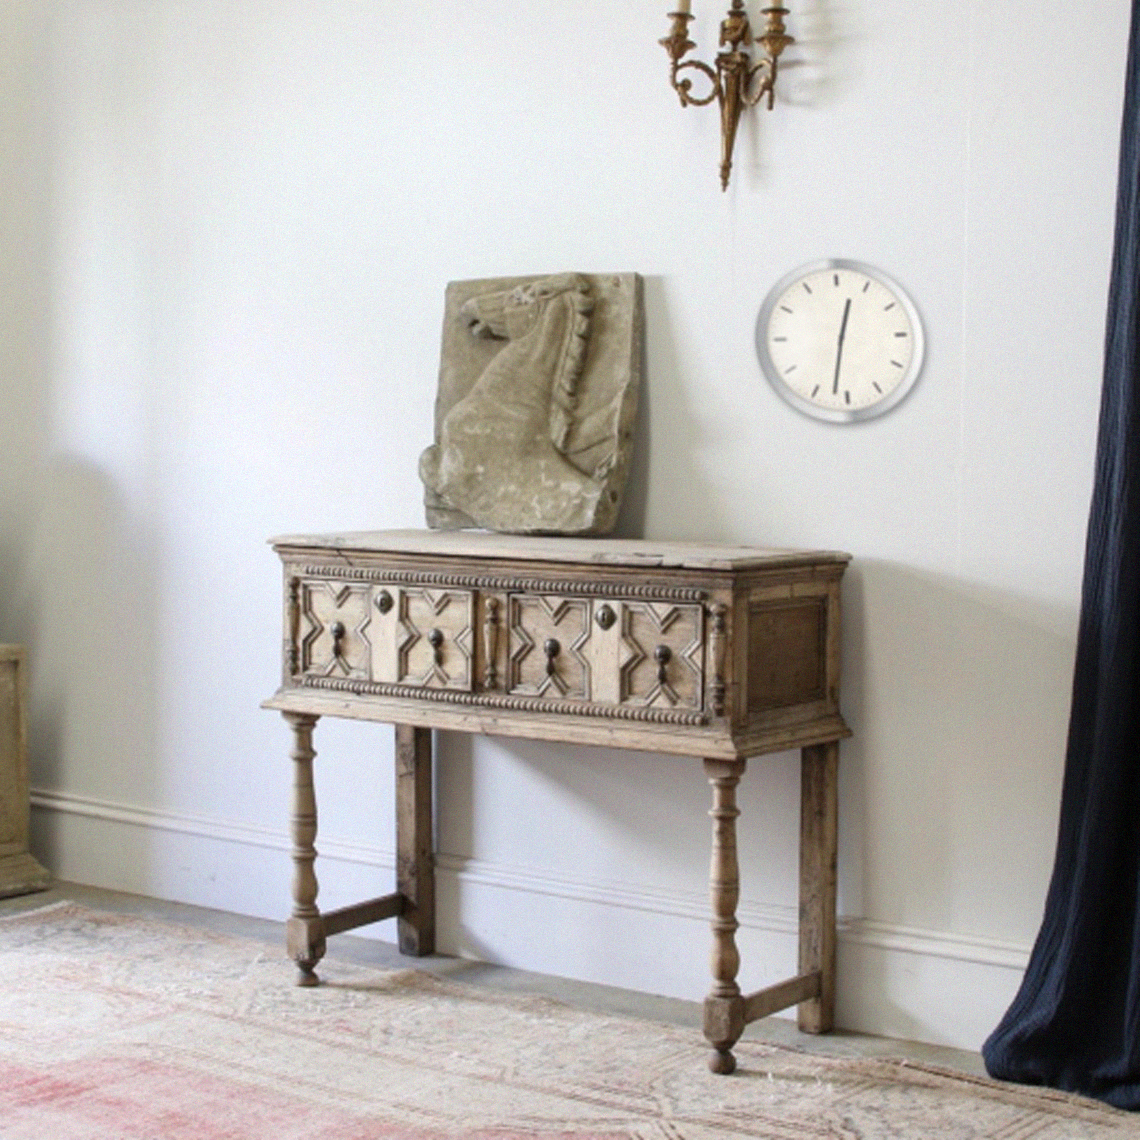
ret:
12:32
